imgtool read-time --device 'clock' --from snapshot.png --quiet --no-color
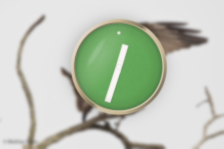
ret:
12:33
